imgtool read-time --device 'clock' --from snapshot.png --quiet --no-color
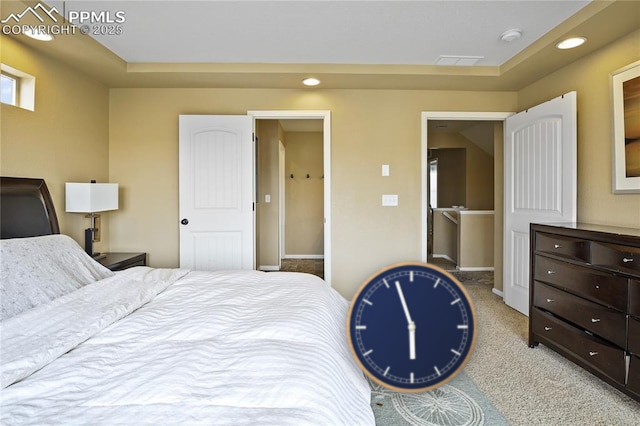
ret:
5:57
